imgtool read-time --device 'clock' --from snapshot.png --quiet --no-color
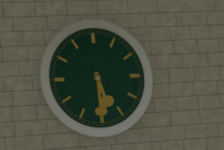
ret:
5:30
